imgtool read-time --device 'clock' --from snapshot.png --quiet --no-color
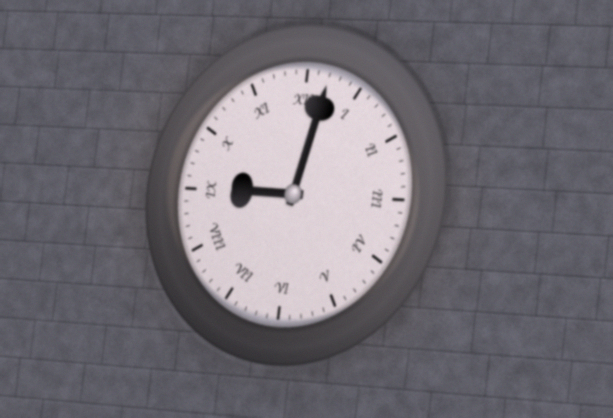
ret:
9:02
